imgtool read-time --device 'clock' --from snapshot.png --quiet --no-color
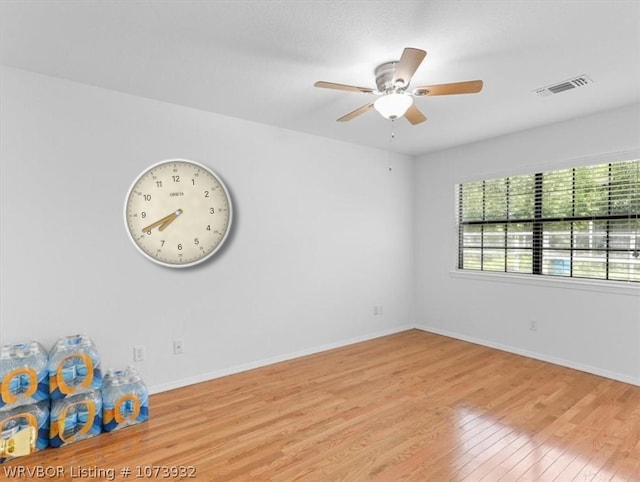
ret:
7:41
